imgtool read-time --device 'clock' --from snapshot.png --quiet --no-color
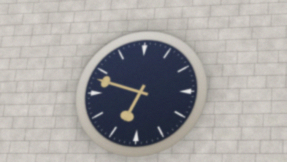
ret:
6:48
